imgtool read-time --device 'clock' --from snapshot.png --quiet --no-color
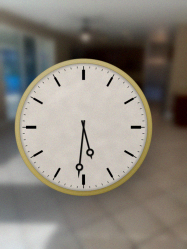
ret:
5:31
